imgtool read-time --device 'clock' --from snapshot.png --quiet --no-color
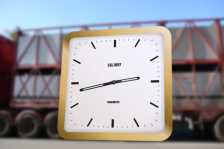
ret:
2:43
